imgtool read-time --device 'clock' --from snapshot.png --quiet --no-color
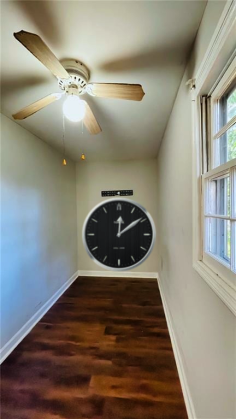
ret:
12:09
